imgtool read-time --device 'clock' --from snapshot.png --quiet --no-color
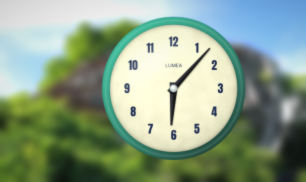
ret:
6:07
